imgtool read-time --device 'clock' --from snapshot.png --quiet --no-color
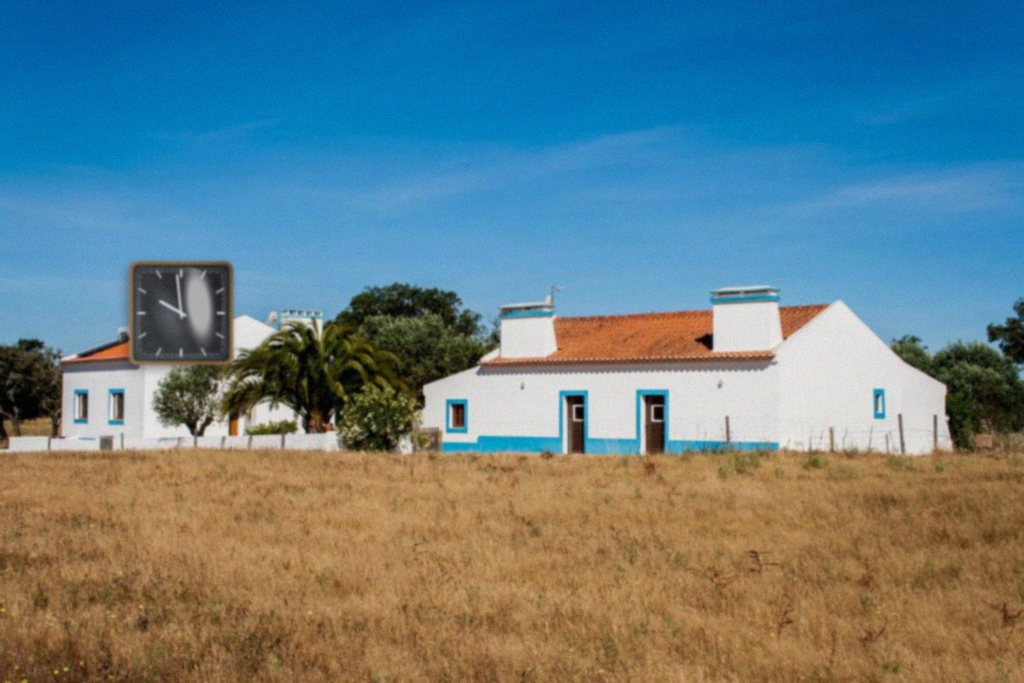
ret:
9:59
